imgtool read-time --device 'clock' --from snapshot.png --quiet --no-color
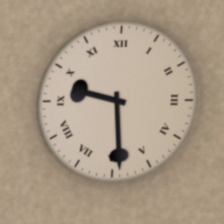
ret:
9:29
